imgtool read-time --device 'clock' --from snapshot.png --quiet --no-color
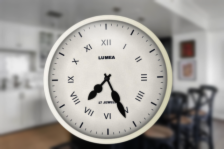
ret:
7:26
